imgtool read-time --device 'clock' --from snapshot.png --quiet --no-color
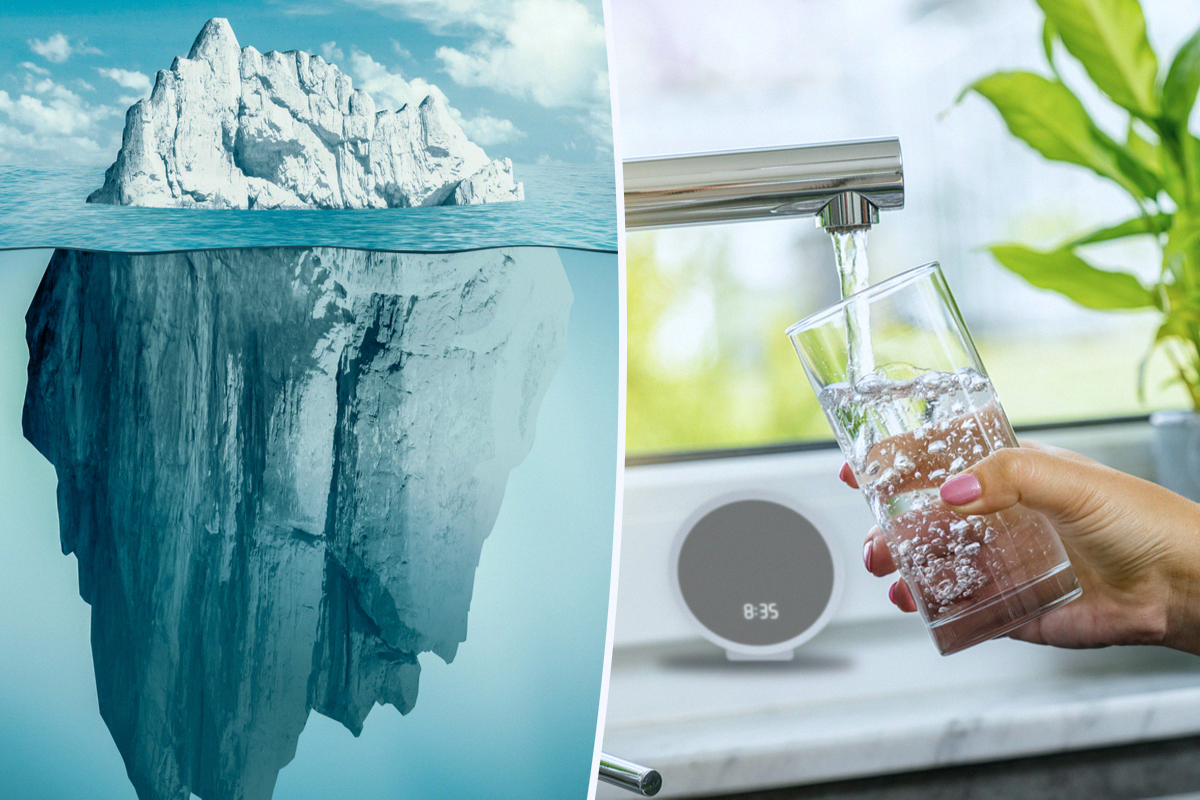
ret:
8:35
